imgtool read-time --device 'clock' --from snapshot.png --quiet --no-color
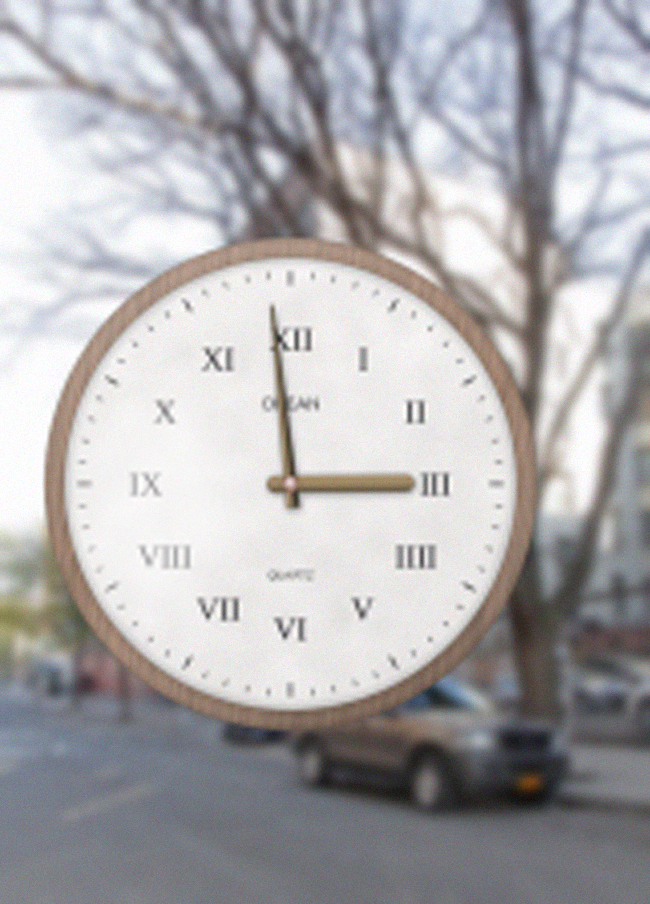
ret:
2:59
